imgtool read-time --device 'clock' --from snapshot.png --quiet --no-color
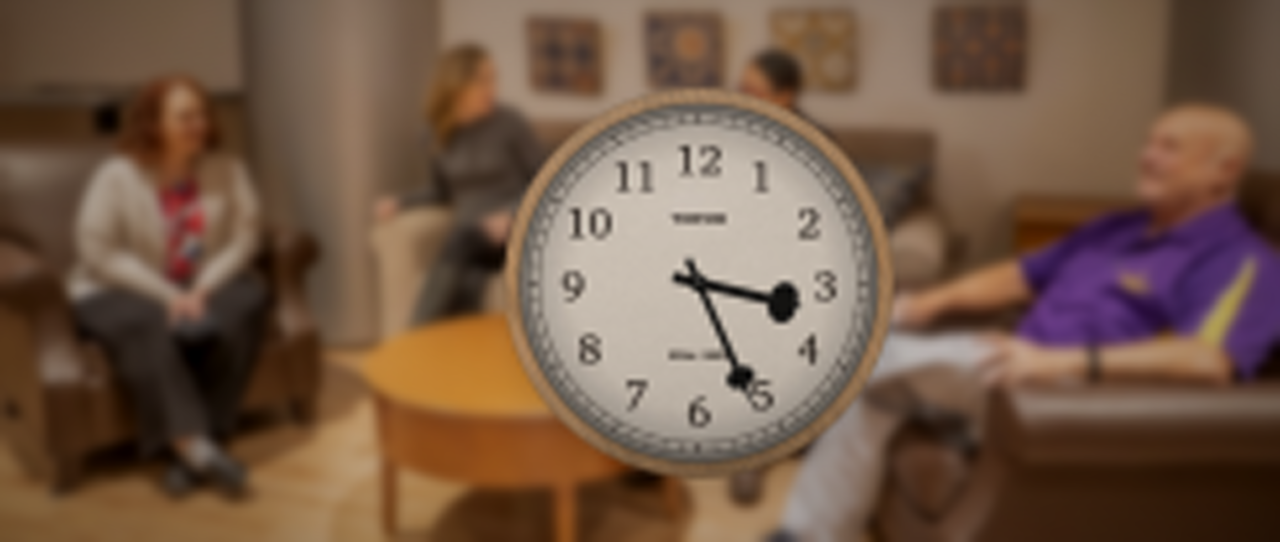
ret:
3:26
